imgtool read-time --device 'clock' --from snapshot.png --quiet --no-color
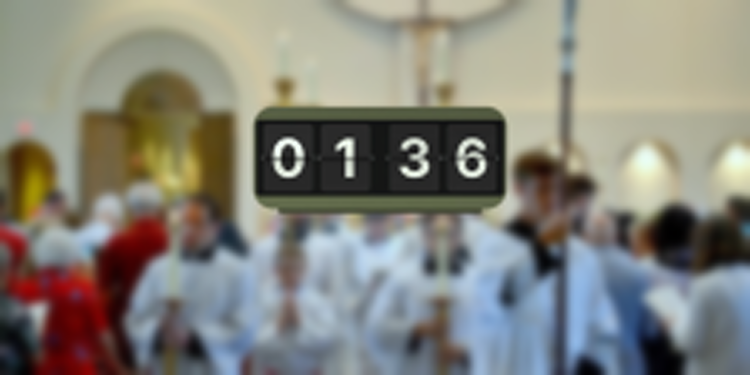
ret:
1:36
